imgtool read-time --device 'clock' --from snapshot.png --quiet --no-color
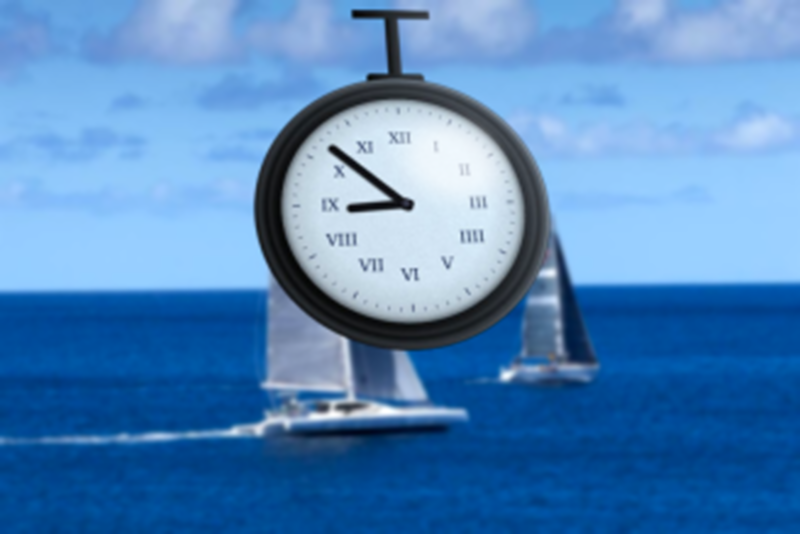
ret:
8:52
